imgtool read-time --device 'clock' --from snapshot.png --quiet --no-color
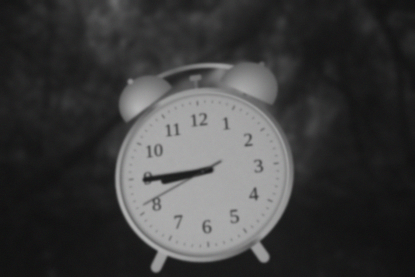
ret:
8:44:41
